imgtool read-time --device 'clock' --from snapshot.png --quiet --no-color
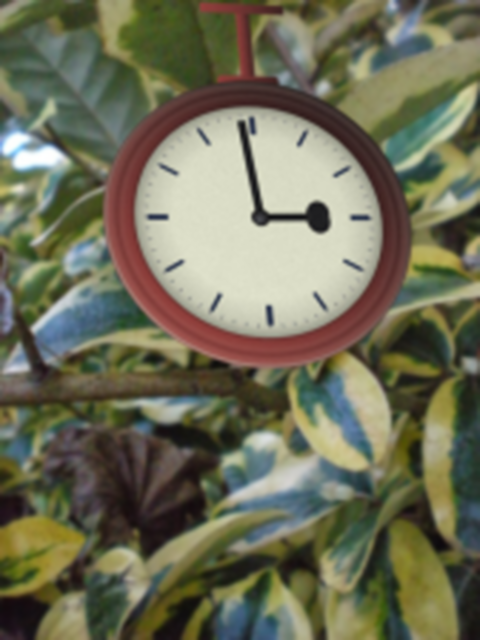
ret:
2:59
